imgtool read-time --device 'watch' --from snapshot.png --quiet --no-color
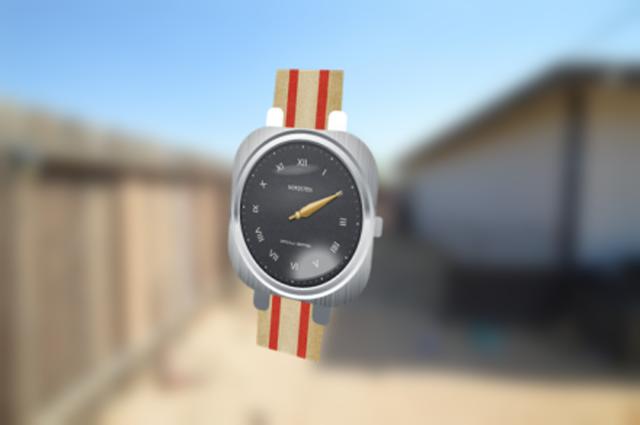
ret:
2:10
